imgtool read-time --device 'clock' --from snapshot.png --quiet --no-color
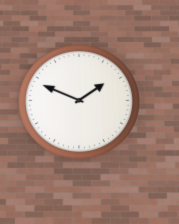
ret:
1:49
